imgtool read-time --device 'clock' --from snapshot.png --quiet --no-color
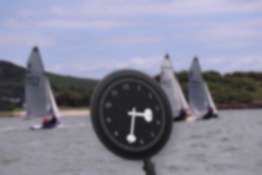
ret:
3:34
